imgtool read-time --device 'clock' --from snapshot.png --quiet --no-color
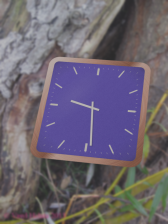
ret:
9:29
